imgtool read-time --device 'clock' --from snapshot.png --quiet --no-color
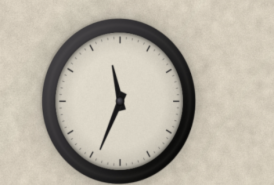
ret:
11:34
